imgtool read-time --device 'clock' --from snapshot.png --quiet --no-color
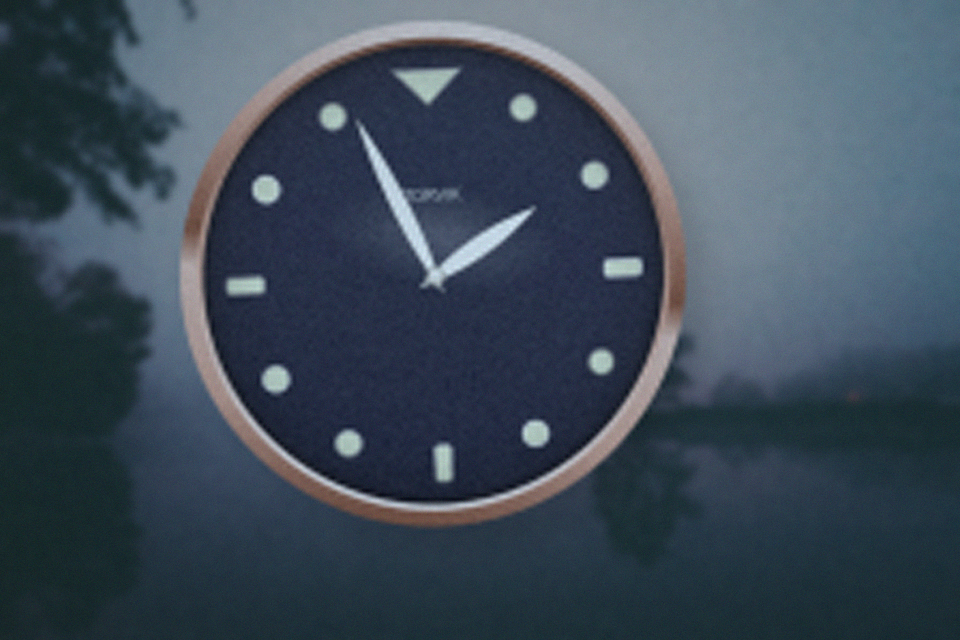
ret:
1:56
